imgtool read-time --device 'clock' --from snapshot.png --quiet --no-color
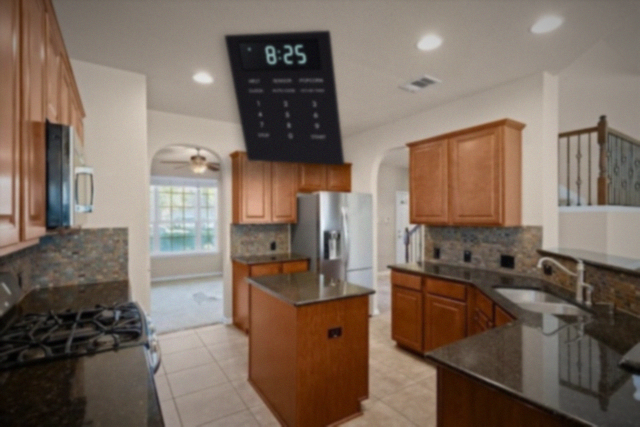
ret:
8:25
